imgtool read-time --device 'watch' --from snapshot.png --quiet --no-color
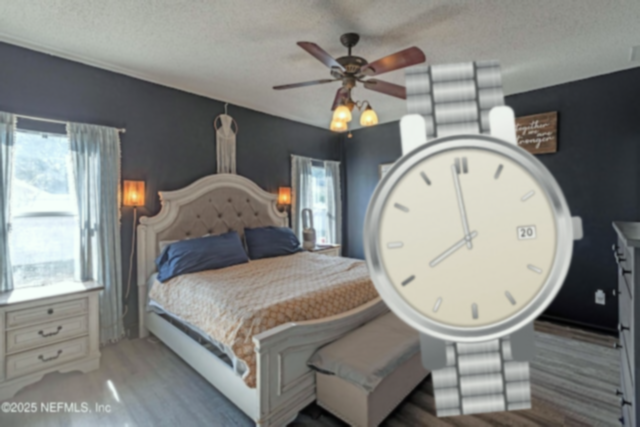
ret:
7:59
